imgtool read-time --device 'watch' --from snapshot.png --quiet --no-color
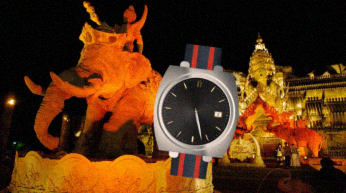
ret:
5:27
